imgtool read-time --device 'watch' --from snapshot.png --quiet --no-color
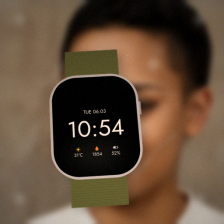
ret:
10:54
